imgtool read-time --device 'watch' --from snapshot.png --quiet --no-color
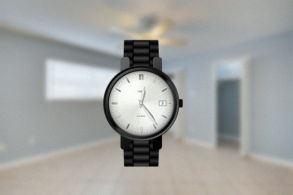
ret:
12:24
